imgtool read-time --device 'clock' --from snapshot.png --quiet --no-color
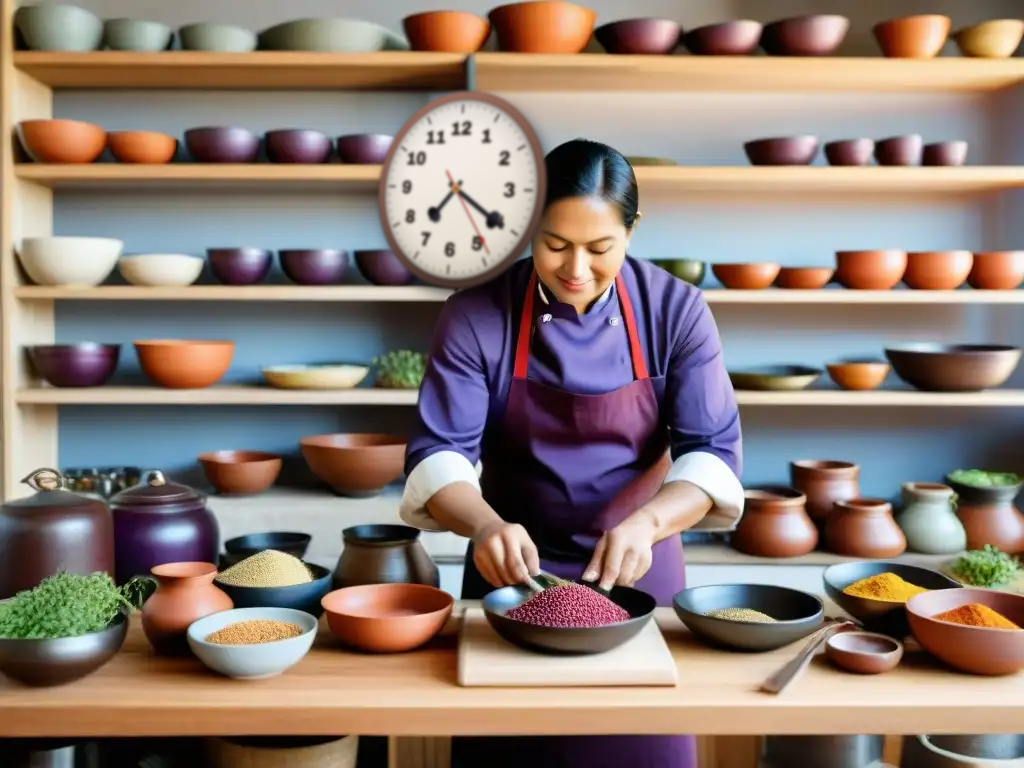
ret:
7:20:24
